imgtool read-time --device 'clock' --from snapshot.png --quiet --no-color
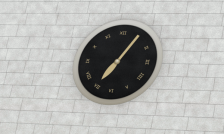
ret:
7:05
